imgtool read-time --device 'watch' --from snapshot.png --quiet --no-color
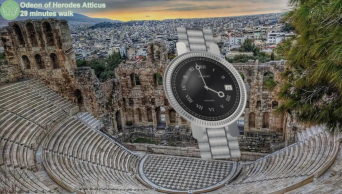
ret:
3:58
